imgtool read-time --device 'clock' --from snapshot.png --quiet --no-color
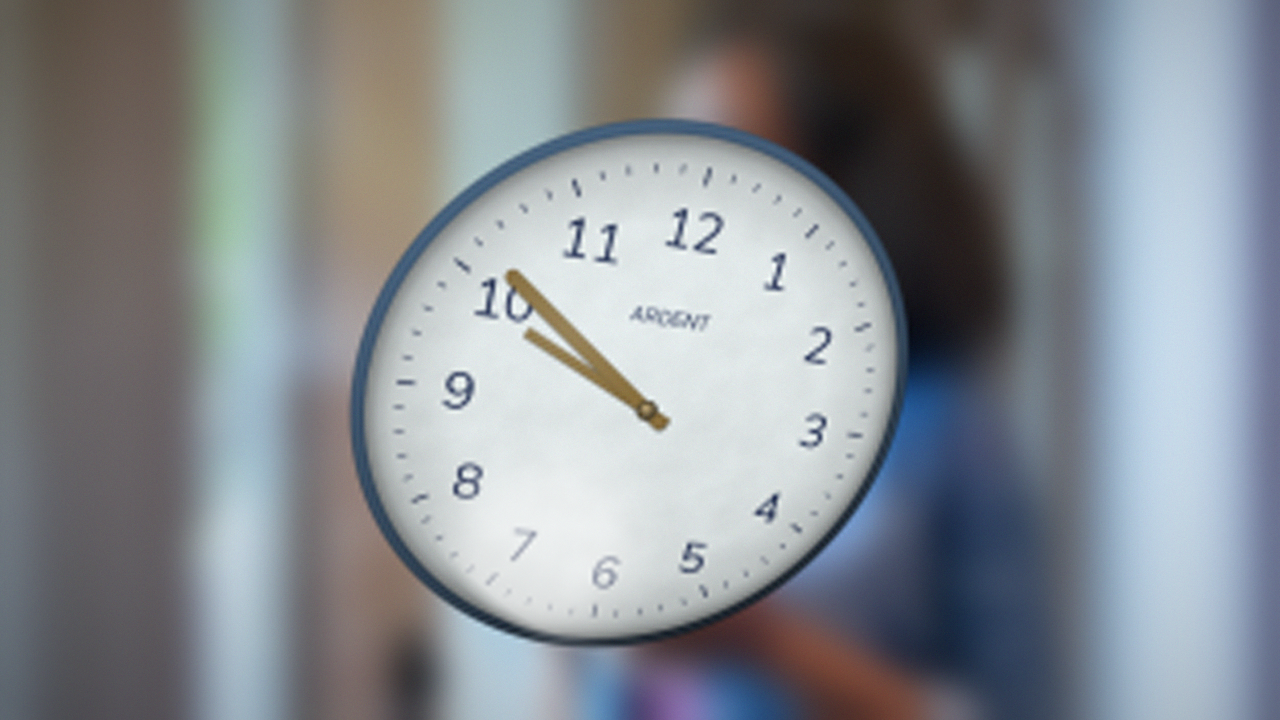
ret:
9:51
